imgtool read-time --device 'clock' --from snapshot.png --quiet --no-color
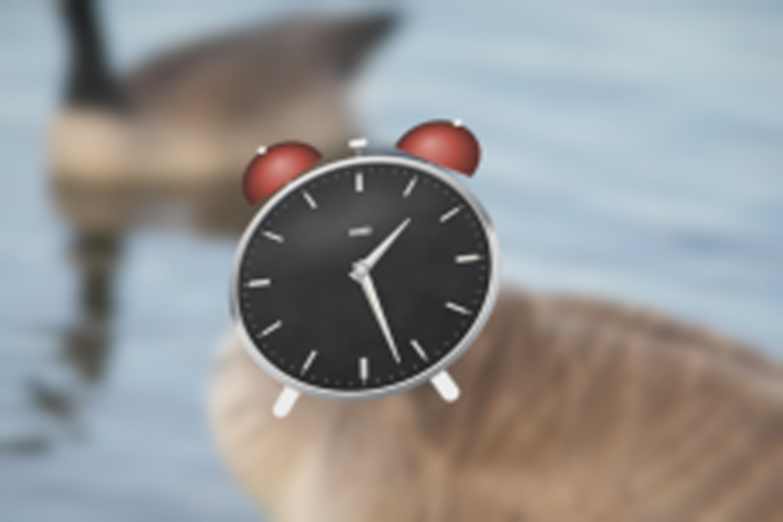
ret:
1:27
